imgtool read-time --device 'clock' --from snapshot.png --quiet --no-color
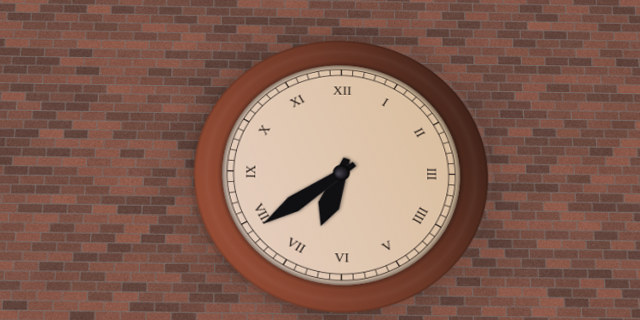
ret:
6:39
